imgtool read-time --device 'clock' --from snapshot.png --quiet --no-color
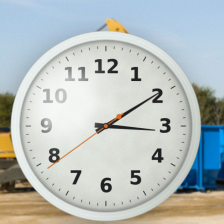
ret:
3:09:39
